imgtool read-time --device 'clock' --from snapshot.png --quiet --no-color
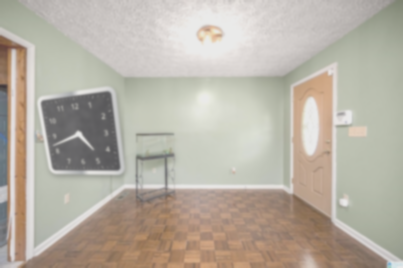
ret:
4:42
